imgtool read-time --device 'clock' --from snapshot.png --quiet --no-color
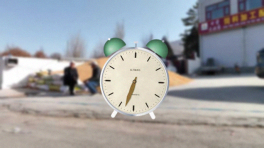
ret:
6:33
